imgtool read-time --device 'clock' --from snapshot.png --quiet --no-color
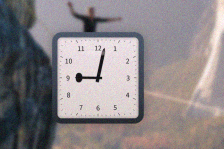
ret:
9:02
